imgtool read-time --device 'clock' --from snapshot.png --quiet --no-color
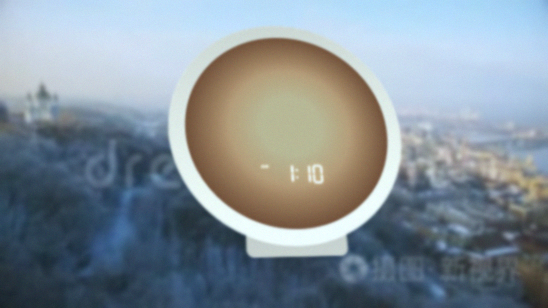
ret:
1:10
